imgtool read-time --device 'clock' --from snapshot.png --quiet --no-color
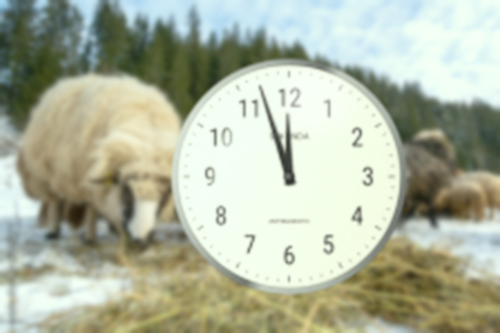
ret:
11:57
